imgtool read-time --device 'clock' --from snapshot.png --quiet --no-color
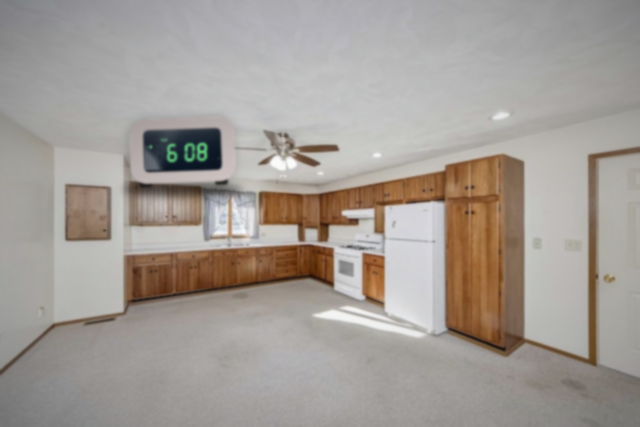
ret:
6:08
